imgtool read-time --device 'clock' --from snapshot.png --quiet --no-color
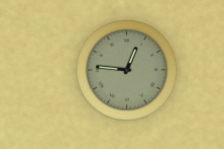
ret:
12:46
